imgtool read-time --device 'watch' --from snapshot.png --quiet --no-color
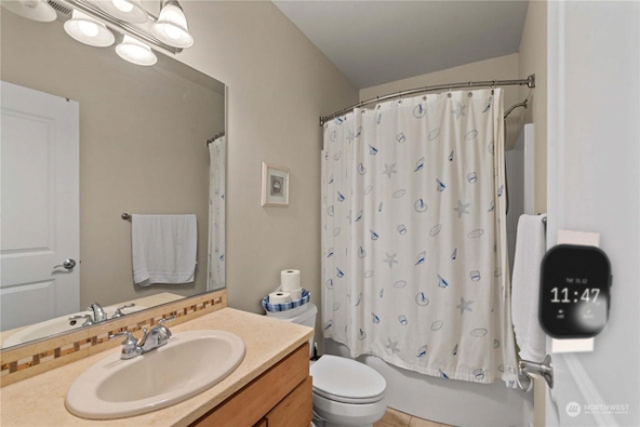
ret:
11:47
